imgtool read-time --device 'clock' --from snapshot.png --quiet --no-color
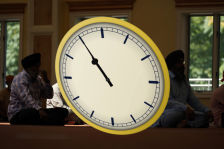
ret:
10:55
